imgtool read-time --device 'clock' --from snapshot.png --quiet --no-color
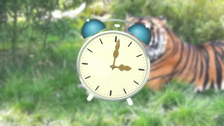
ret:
3:01
